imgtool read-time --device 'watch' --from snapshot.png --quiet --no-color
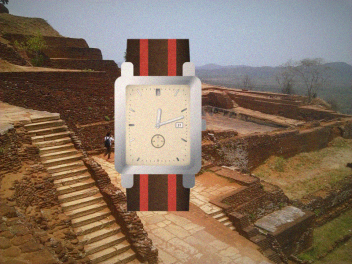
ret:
12:12
